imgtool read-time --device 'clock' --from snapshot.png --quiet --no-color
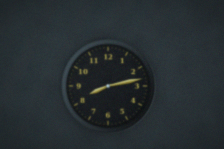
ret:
8:13
